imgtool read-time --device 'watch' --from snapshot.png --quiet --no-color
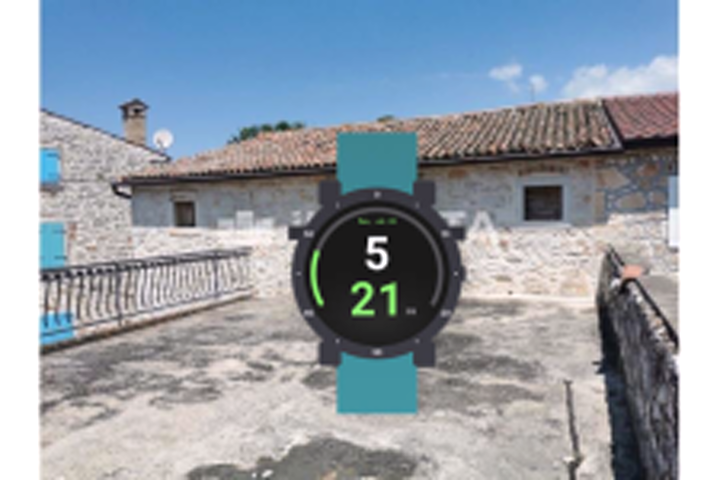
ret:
5:21
